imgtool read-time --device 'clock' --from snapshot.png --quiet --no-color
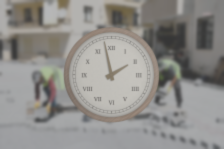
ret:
1:58
